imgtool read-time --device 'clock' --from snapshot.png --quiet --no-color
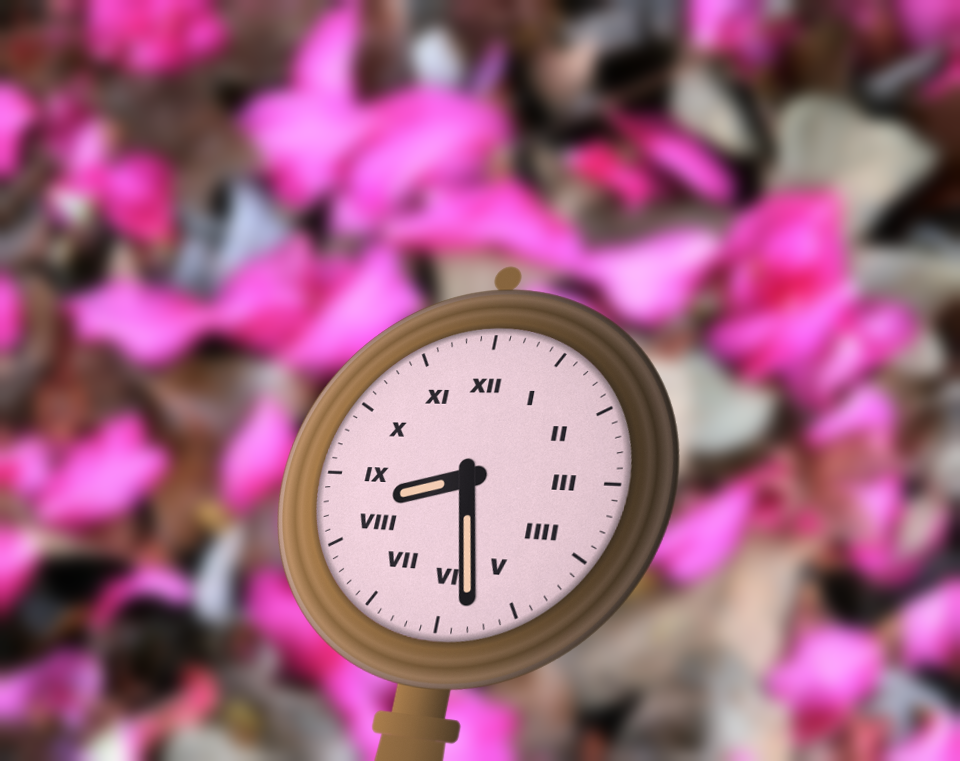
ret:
8:28
